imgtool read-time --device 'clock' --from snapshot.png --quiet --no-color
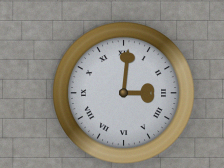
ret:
3:01
